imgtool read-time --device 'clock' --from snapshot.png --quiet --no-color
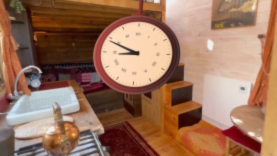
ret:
8:49
